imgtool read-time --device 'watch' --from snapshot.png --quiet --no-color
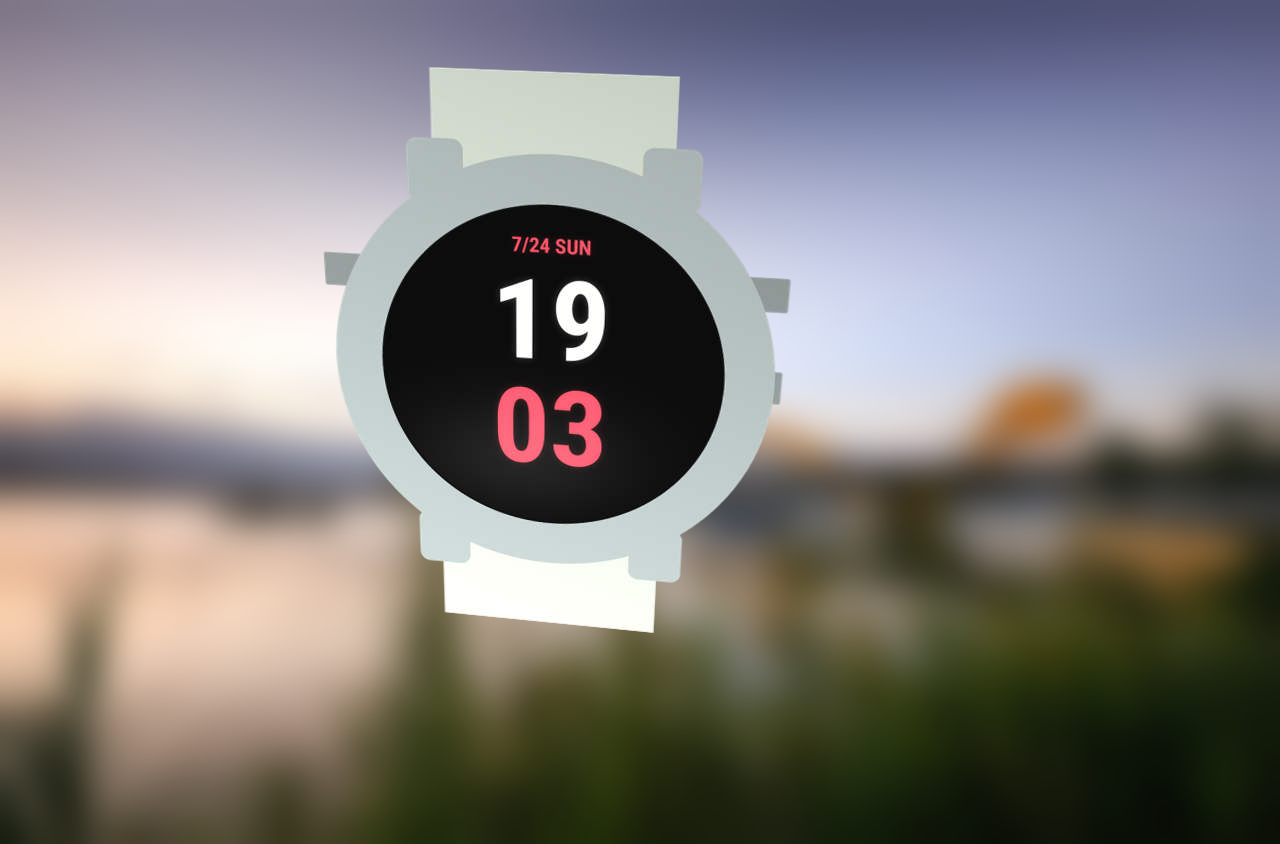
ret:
19:03
